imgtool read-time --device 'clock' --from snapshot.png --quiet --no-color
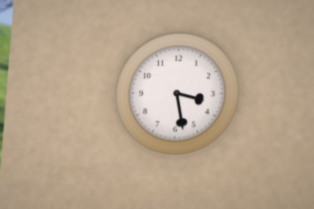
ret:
3:28
